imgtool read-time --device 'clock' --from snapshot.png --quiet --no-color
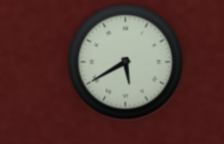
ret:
5:40
